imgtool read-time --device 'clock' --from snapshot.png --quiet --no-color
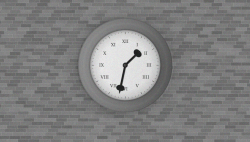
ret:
1:32
